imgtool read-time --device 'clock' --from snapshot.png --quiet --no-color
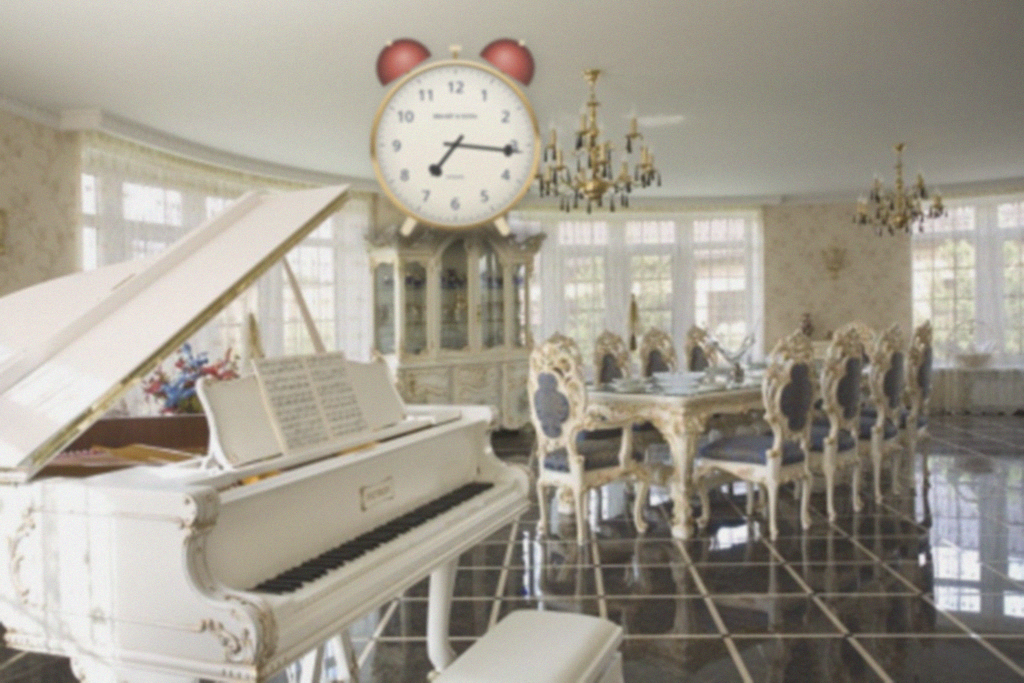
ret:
7:16
